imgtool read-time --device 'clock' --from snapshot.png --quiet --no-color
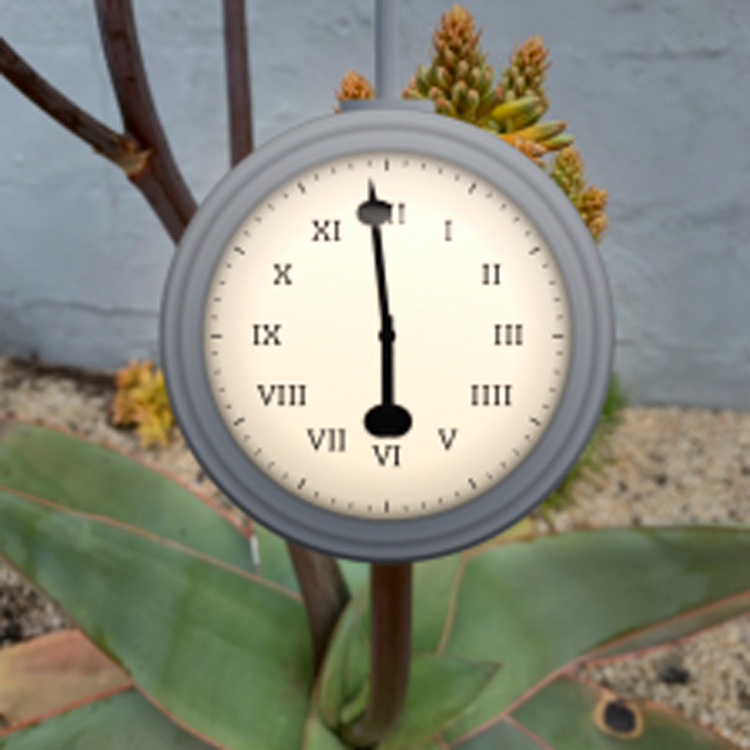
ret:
5:59
